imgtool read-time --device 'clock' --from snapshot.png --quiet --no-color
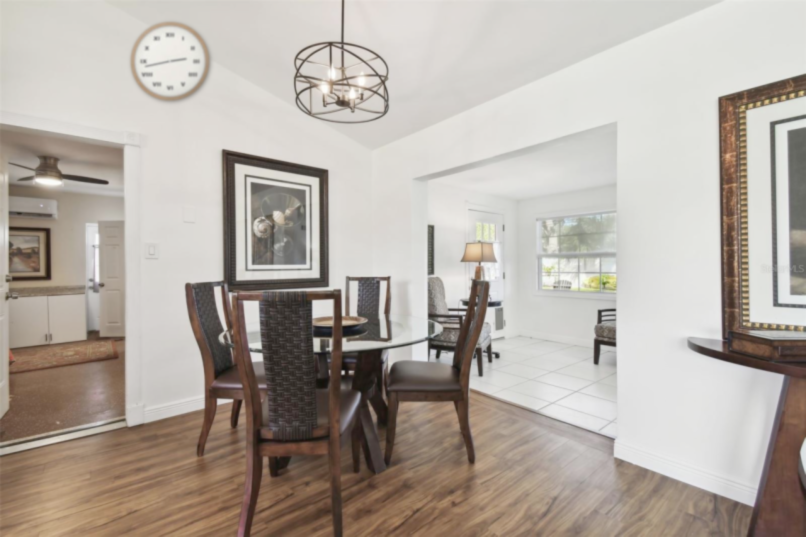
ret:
2:43
